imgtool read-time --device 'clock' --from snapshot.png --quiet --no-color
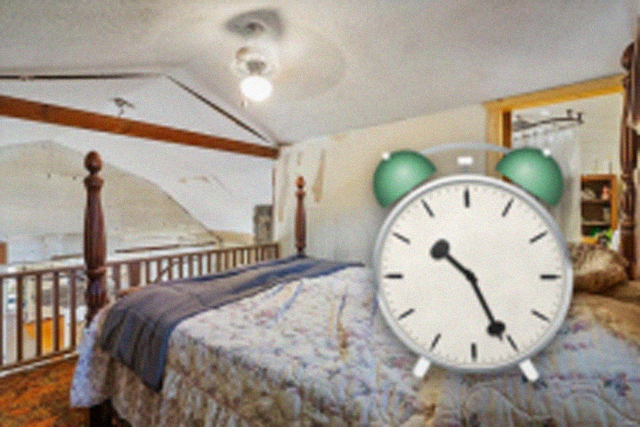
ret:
10:26
